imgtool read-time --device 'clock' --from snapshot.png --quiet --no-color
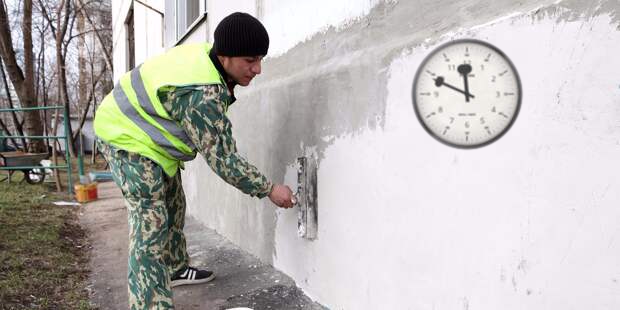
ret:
11:49
